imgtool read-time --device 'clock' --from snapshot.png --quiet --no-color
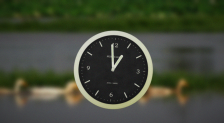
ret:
12:59
